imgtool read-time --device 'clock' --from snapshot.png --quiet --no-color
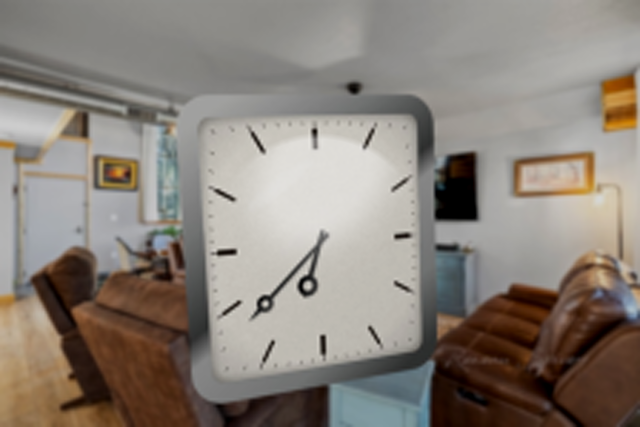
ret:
6:38
